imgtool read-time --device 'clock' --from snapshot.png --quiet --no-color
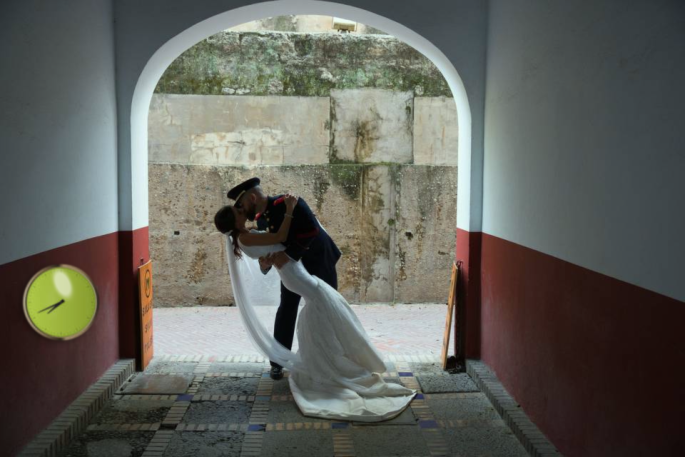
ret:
7:41
